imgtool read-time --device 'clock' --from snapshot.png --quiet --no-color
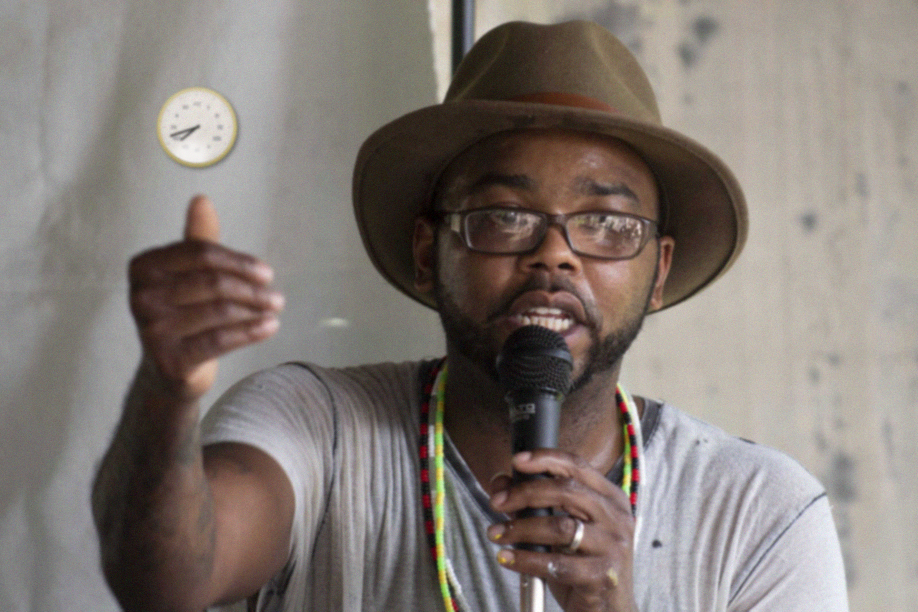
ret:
7:42
